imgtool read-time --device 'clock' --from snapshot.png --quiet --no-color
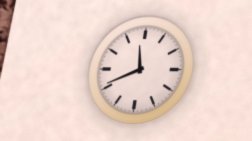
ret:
11:41
